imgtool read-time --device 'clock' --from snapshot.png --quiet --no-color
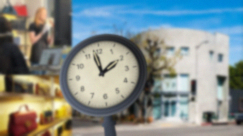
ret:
1:58
